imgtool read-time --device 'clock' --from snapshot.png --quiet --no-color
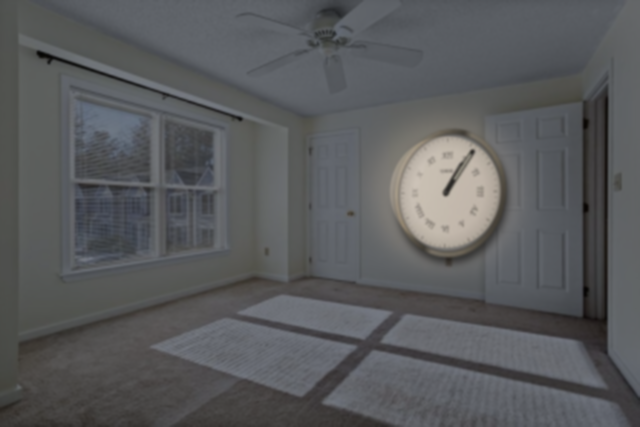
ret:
1:06
